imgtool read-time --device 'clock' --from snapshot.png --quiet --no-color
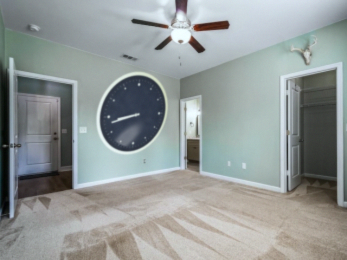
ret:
8:43
